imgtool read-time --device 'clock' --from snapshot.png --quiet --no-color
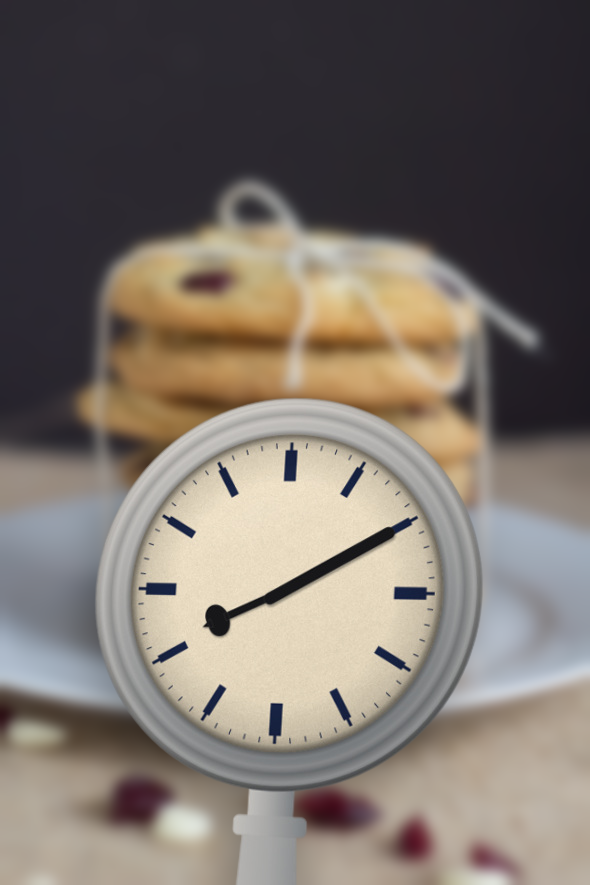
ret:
8:10
